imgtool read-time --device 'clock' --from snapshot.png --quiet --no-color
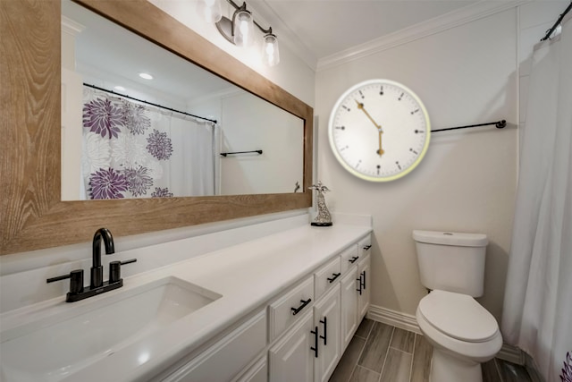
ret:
5:53
